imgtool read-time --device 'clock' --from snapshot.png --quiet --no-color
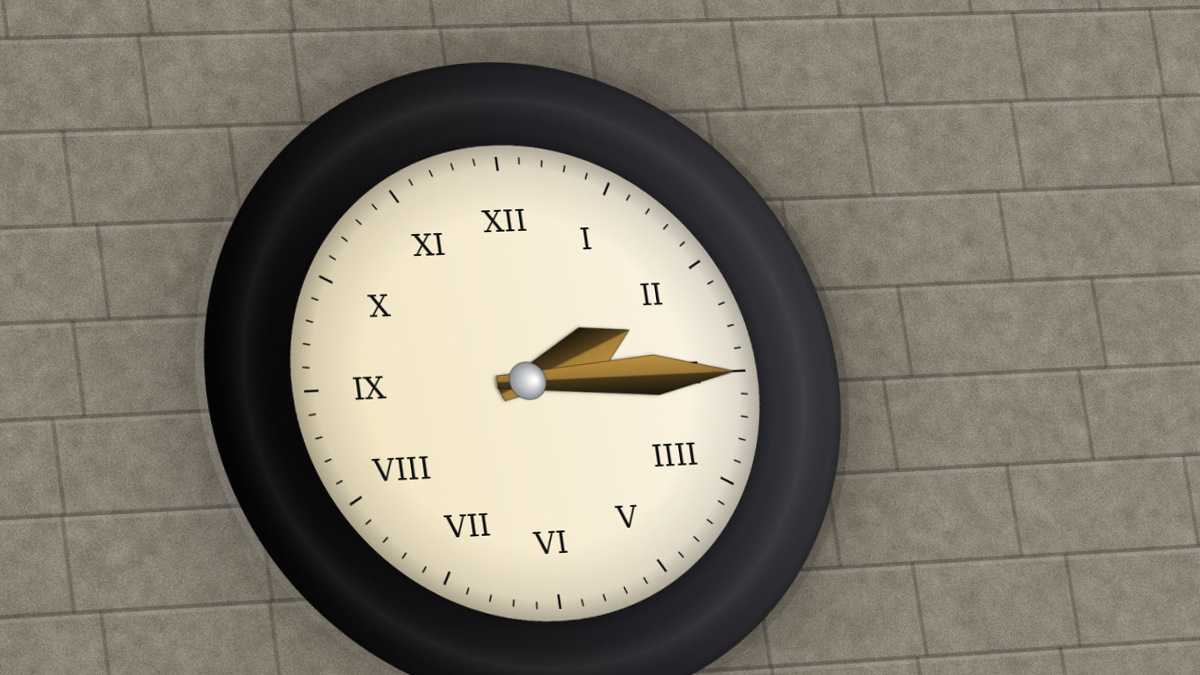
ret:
2:15
